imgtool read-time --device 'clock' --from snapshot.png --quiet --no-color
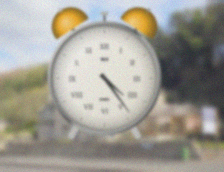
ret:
4:24
